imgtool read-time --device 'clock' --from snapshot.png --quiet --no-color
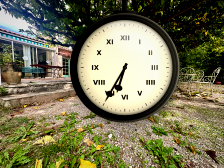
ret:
6:35
